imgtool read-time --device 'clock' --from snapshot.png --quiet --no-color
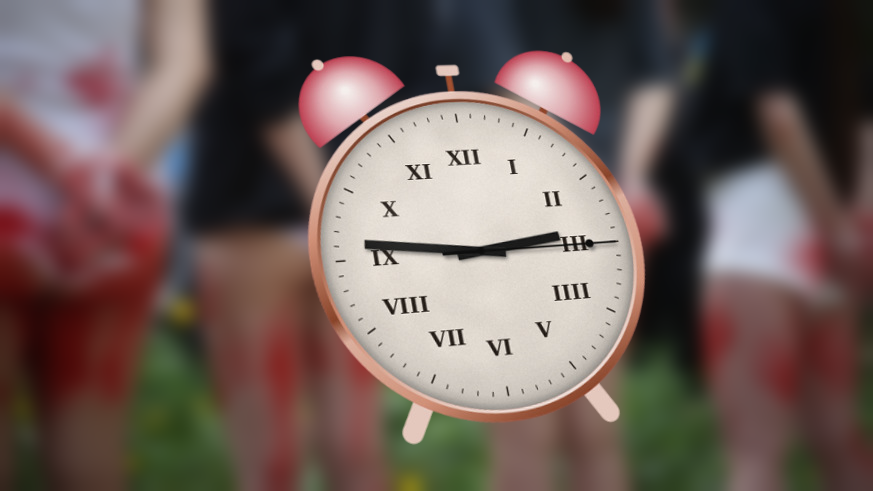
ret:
2:46:15
